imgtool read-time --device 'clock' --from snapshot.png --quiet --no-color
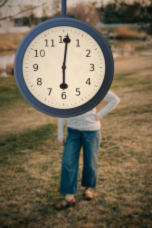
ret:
6:01
